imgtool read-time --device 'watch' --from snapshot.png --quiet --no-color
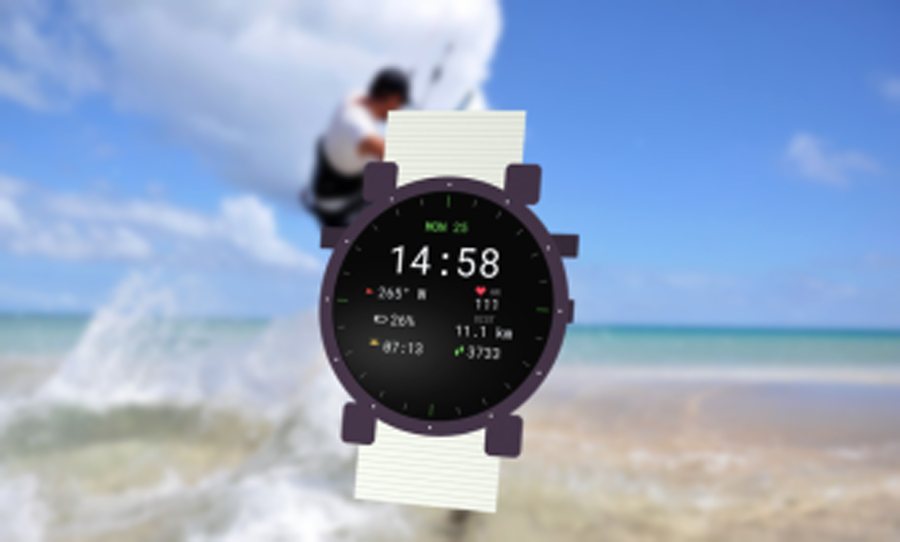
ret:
14:58
